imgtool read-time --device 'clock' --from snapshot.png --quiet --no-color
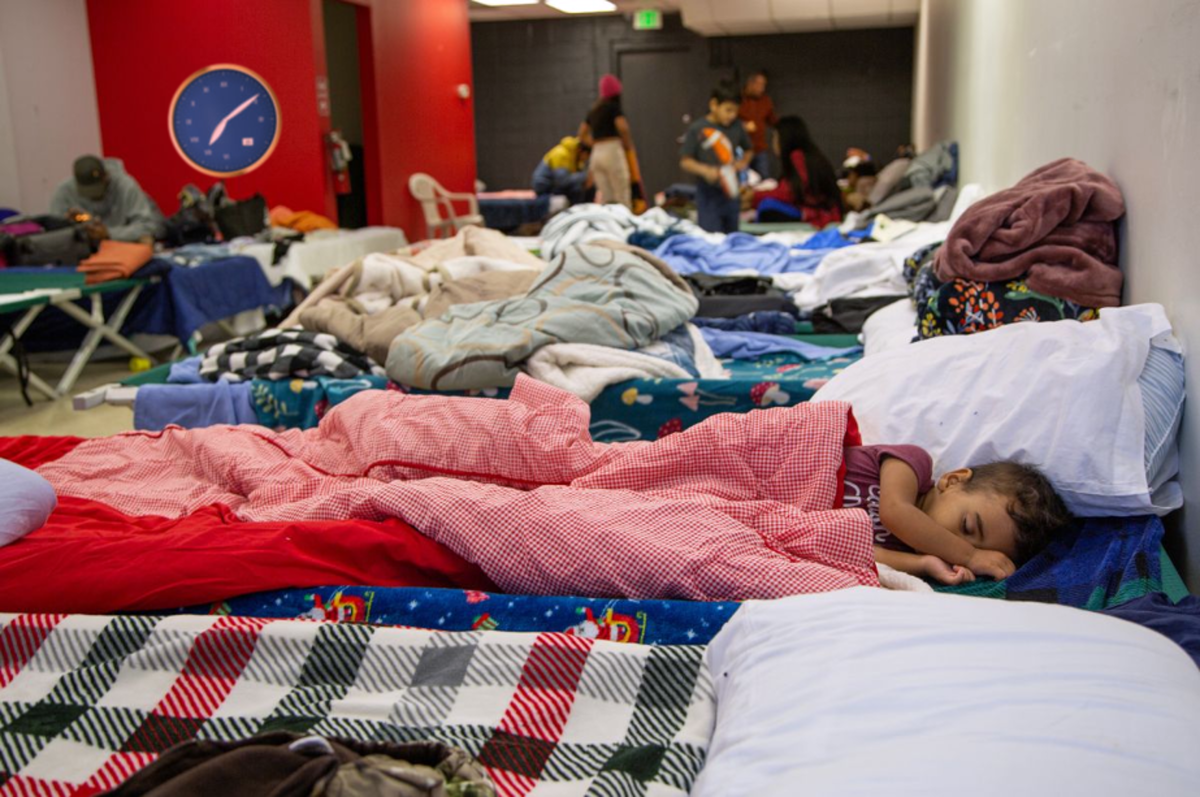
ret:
7:09
